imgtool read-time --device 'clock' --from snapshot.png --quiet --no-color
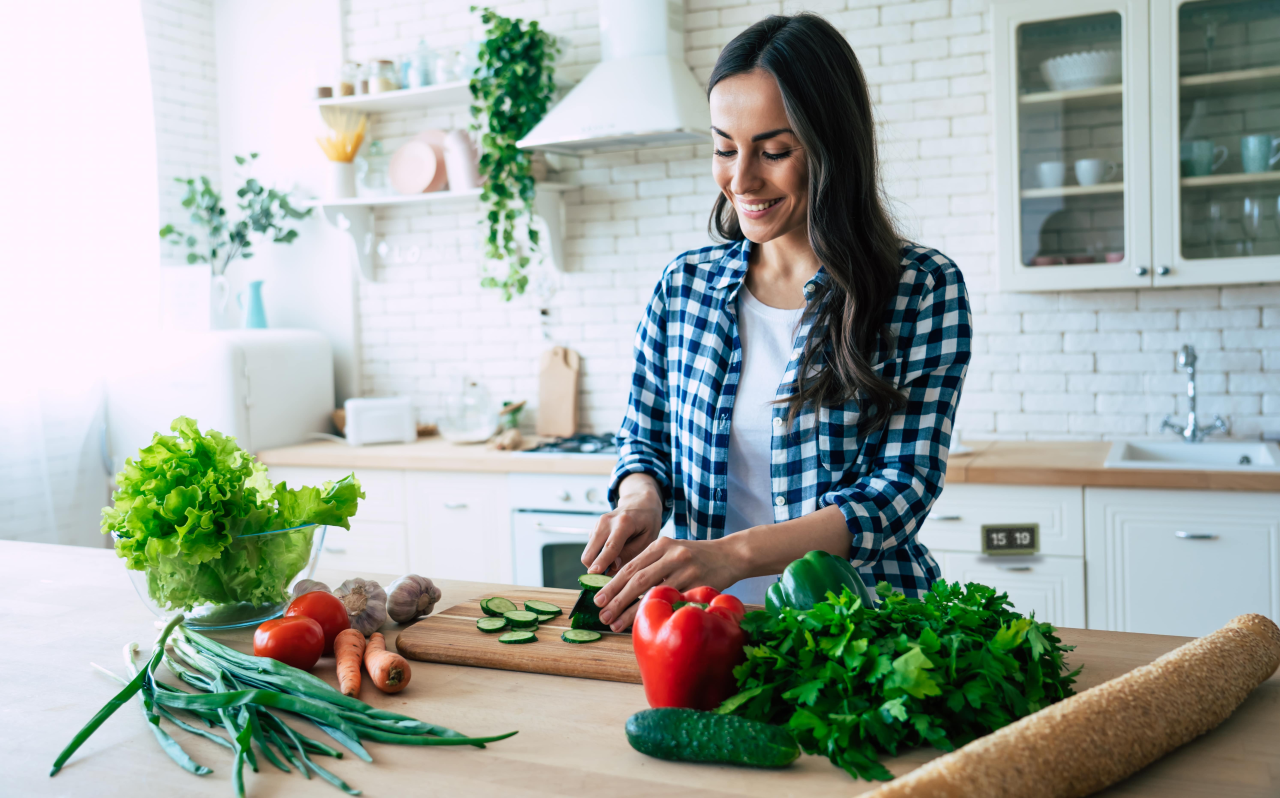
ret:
15:19
